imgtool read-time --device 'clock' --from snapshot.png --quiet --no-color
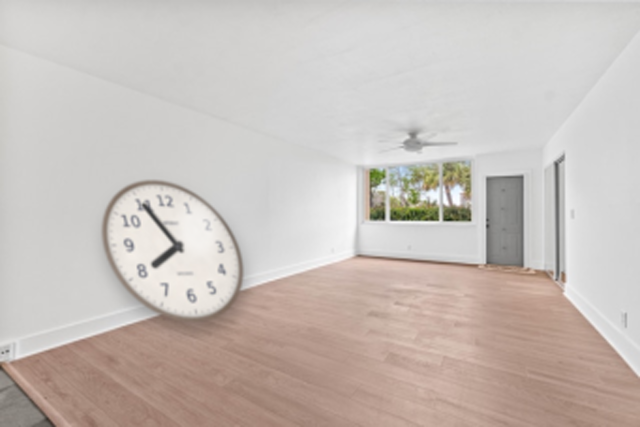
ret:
7:55
